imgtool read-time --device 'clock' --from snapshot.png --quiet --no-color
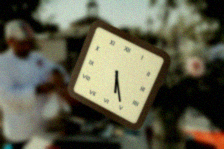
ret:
5:25
